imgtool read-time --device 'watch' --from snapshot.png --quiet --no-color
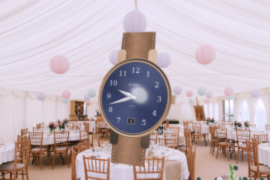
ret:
9:42
